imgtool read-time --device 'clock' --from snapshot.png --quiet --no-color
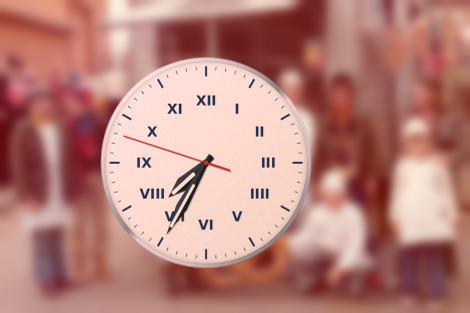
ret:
7:34:48
